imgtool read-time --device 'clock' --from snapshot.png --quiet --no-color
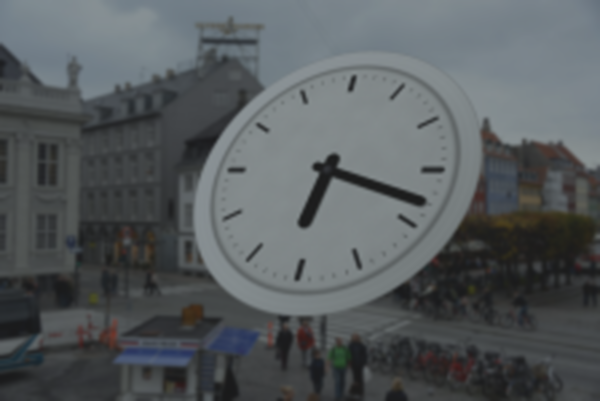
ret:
6:18
